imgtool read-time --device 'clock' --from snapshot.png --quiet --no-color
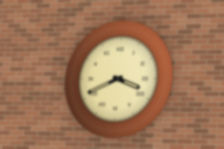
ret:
3:41
